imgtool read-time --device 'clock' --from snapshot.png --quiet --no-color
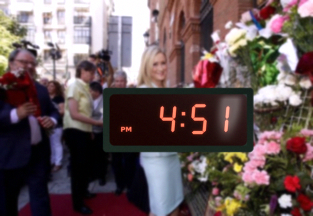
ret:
4:51
